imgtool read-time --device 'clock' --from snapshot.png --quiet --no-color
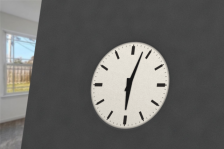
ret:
6:03
